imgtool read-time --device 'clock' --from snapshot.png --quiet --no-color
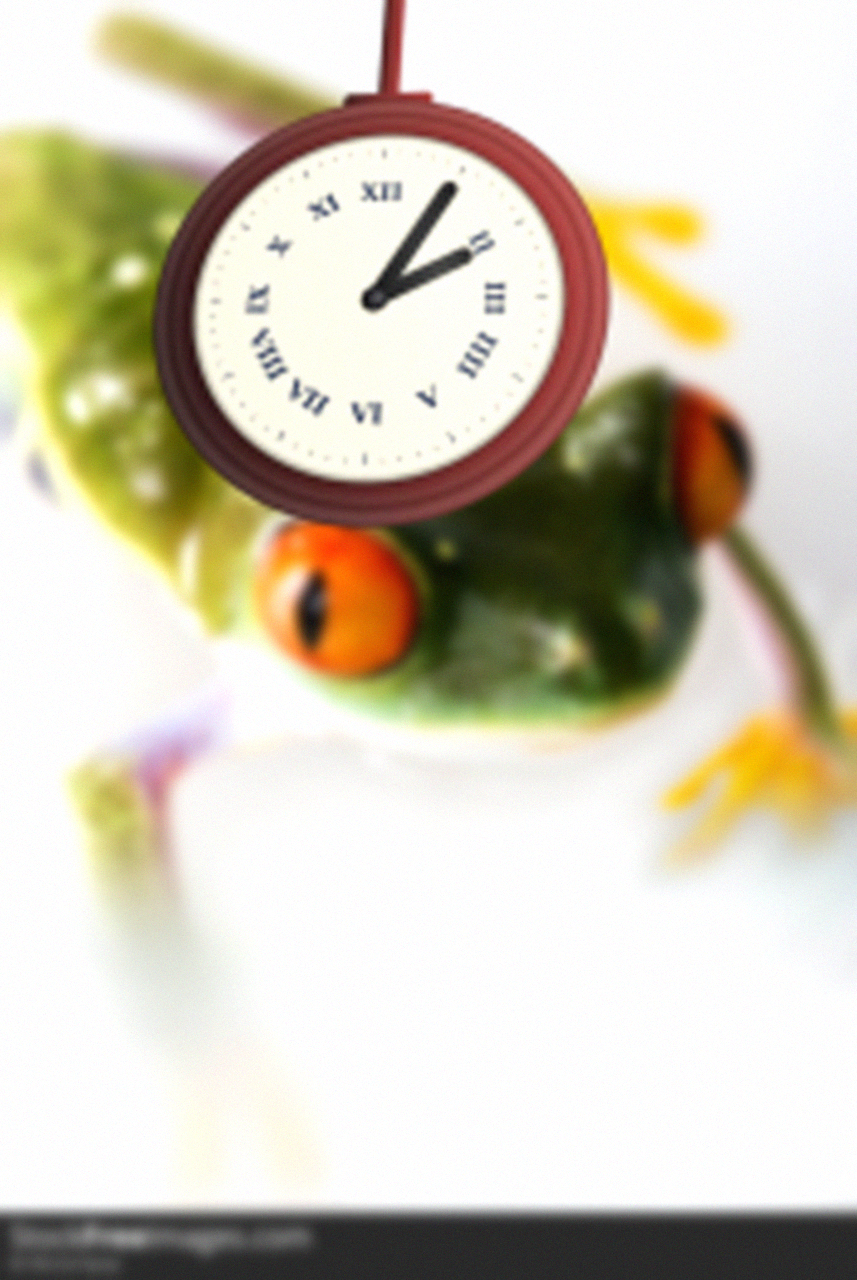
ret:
2:05
